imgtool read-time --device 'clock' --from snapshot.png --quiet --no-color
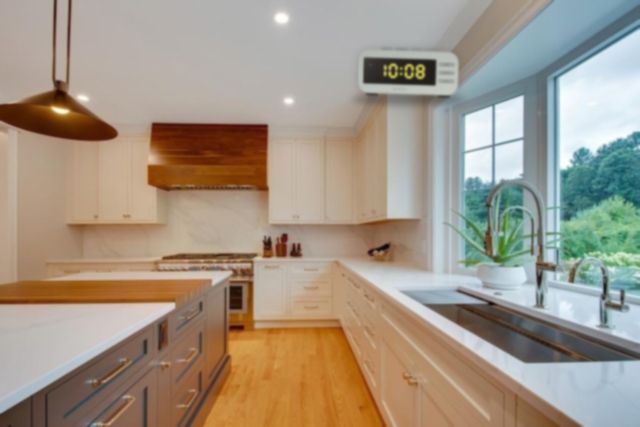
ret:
10:08
